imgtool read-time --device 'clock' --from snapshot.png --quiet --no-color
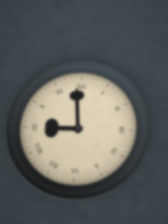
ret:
8:59
